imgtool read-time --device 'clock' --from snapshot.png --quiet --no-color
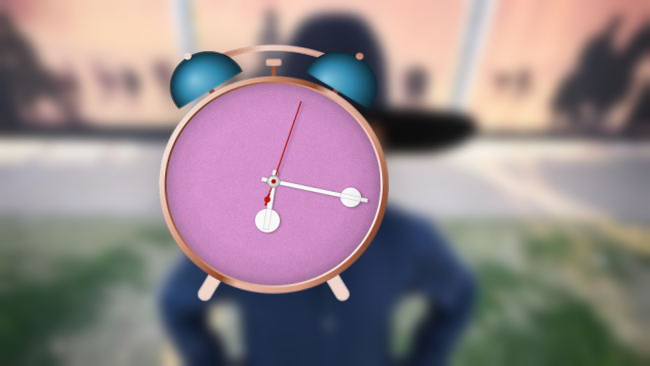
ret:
6:17:03
